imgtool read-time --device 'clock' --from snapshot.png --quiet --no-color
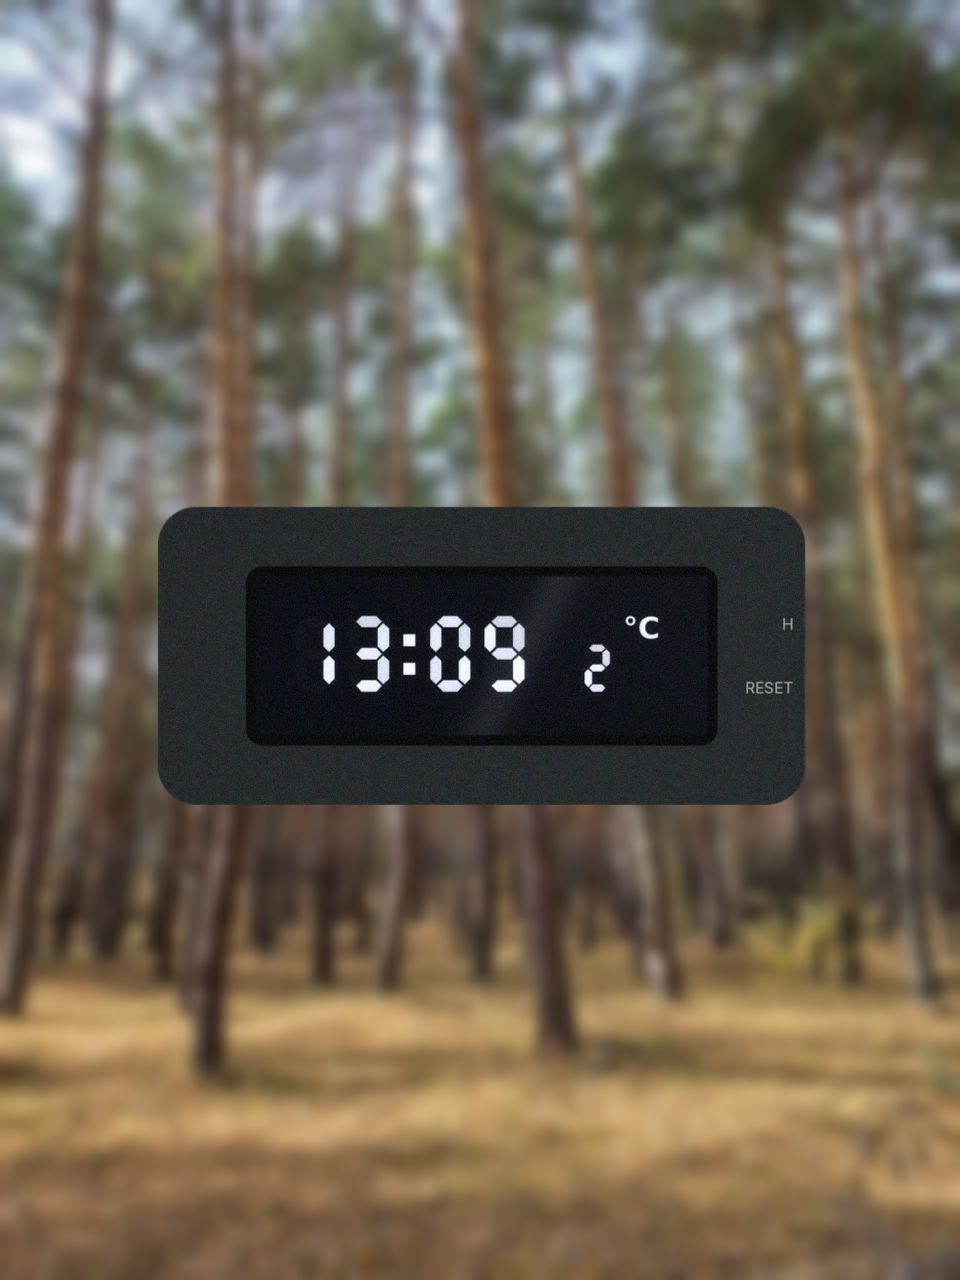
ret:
13:09
